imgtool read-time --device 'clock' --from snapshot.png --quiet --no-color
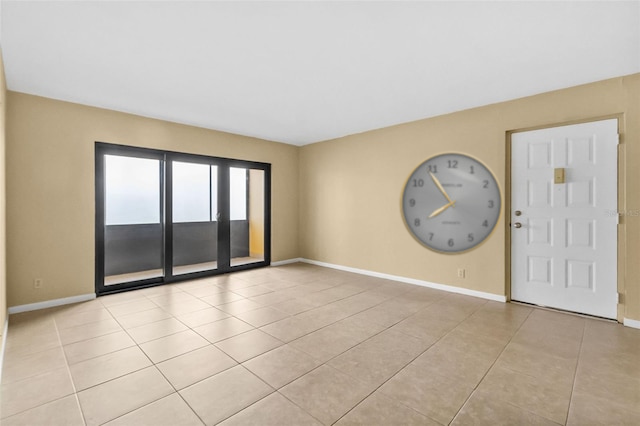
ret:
7:54
